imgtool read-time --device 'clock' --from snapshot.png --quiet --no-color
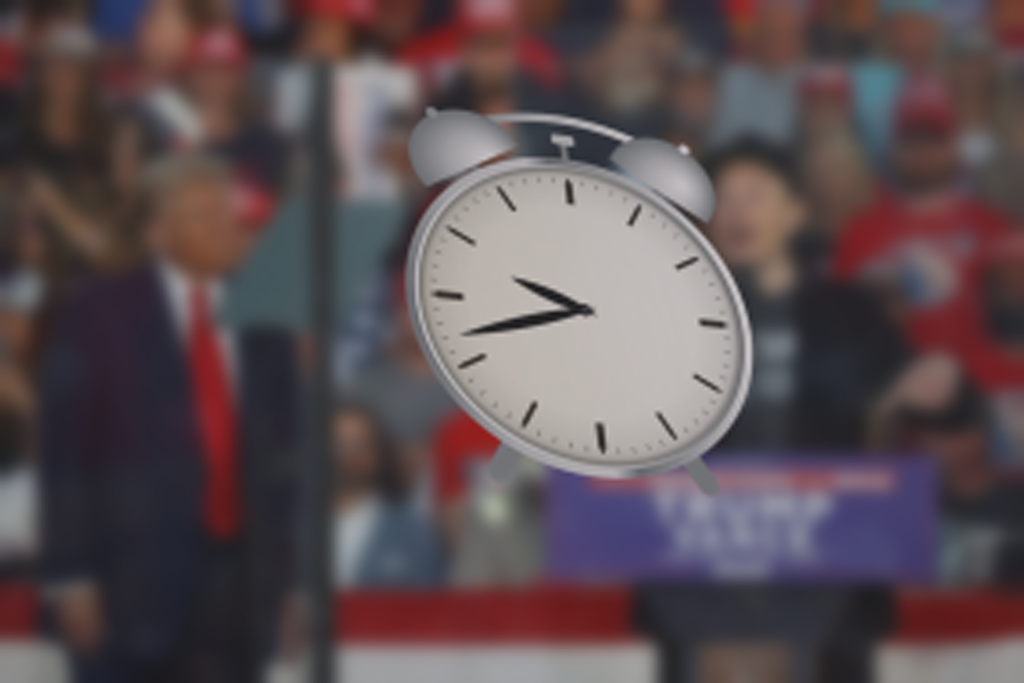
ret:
9:42
